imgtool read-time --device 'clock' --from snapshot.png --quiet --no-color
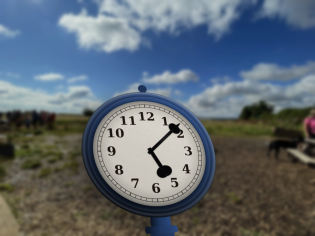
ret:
5:08
